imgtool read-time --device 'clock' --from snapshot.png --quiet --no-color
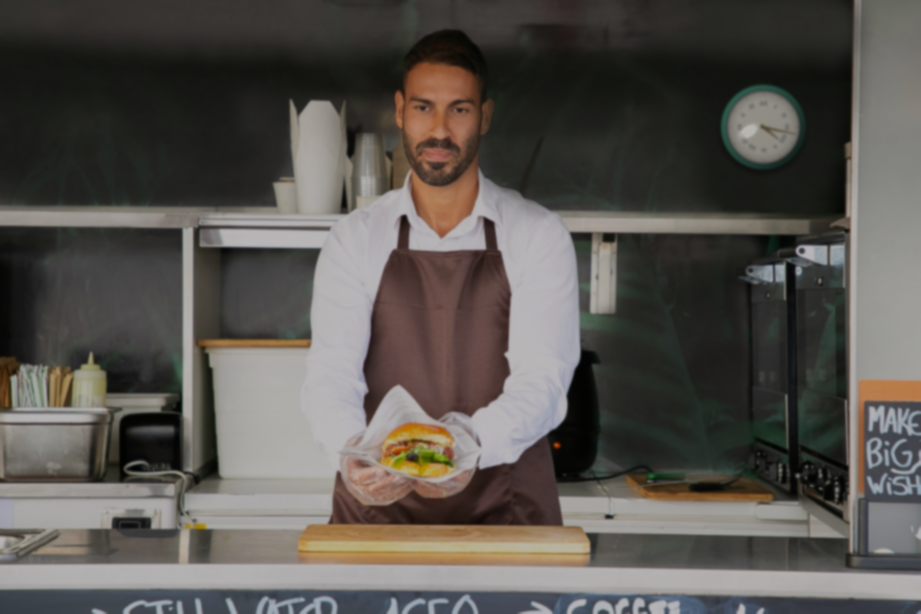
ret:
4:17
